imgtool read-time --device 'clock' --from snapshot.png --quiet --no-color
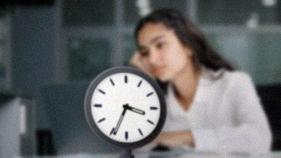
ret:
3:34
